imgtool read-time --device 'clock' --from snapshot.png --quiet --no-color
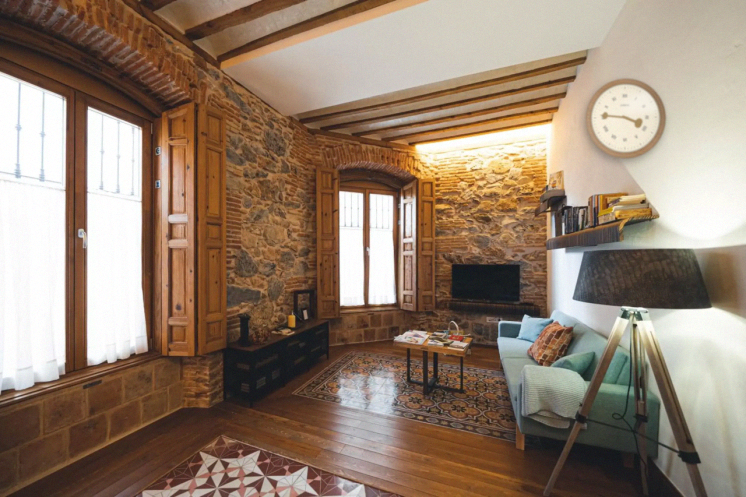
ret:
3:46
